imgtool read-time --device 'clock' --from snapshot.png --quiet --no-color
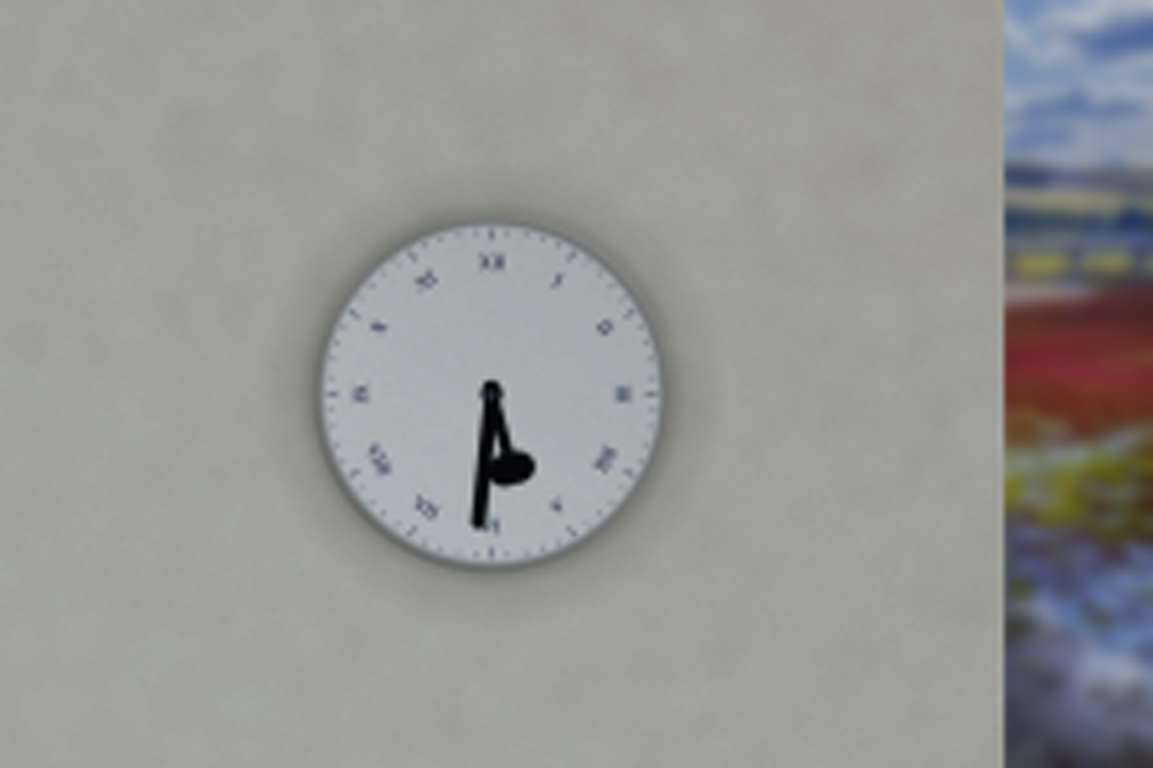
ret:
5:31
